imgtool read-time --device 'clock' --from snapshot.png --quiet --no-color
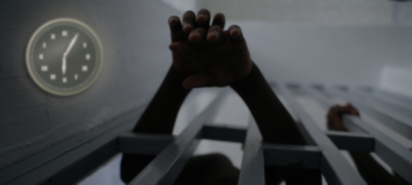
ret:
6:05
